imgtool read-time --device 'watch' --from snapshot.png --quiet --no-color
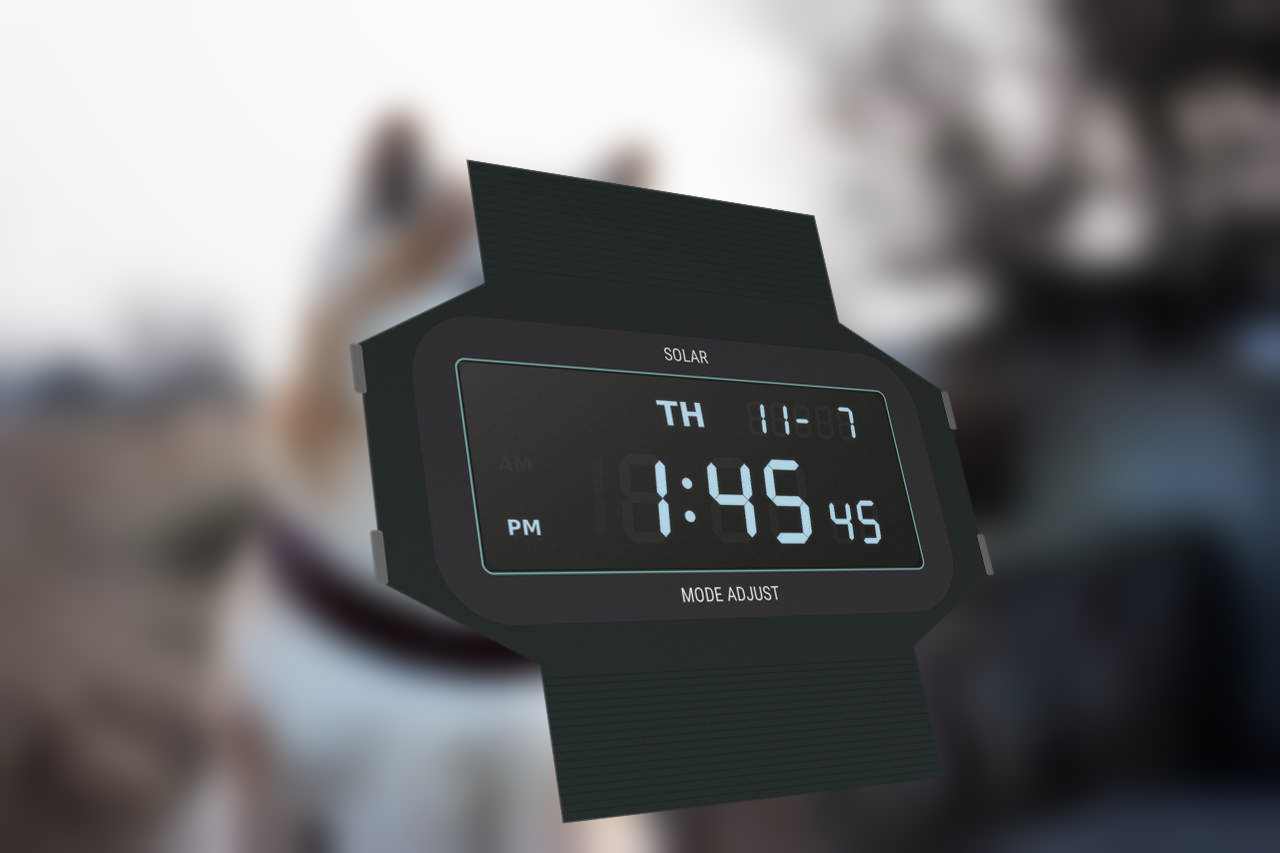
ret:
1:45:45
